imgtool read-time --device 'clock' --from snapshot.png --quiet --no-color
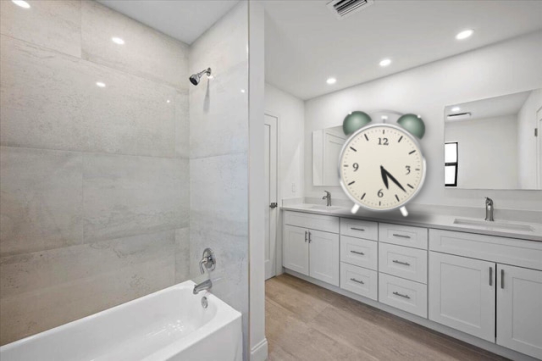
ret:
5:22
